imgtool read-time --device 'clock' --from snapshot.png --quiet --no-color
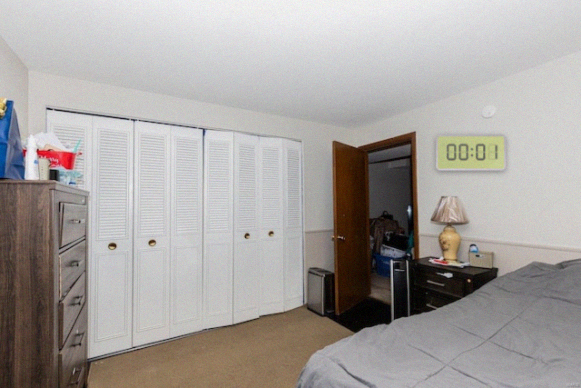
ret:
0:01
